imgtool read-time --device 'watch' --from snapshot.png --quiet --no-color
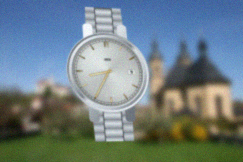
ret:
8:35
